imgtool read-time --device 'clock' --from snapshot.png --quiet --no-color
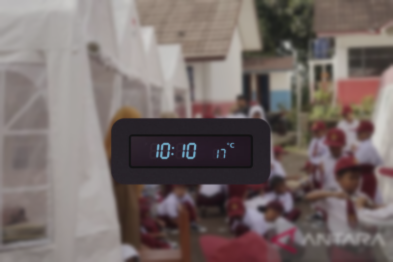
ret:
10:10
